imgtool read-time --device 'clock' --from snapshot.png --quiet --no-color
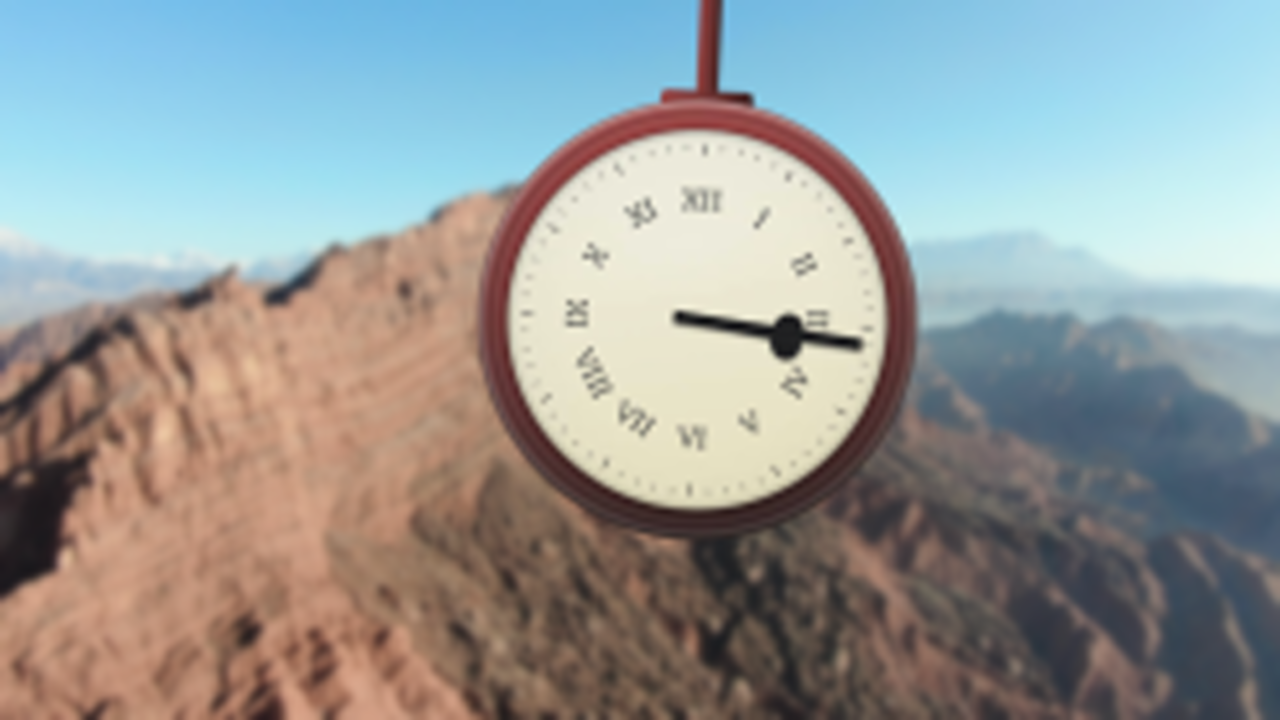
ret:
3:16
